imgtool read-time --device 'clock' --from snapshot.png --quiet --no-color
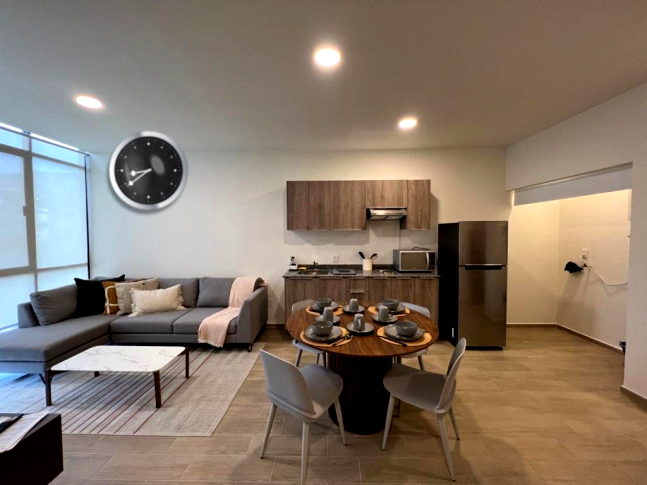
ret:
8:39
